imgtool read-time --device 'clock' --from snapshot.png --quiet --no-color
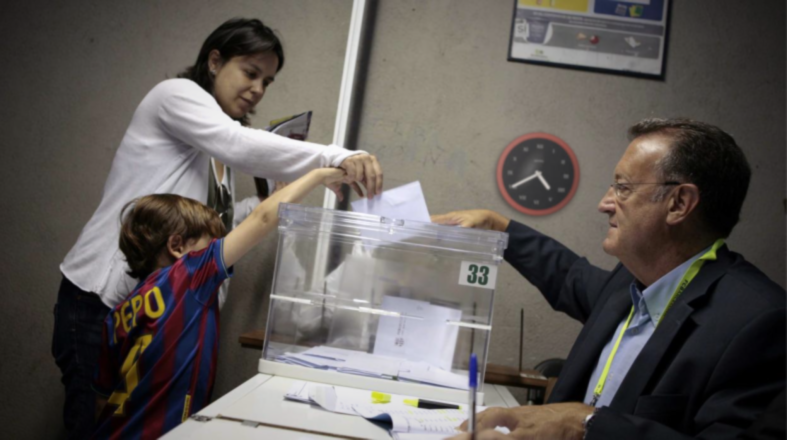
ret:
4:40
